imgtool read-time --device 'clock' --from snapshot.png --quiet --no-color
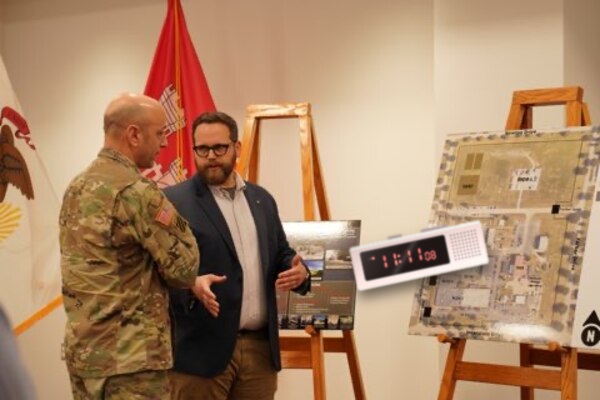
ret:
11:11
